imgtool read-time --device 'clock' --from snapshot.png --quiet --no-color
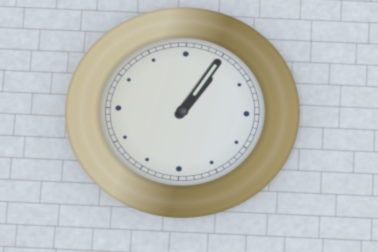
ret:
1:05
